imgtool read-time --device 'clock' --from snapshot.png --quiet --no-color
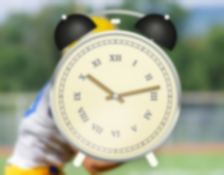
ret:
10:13
